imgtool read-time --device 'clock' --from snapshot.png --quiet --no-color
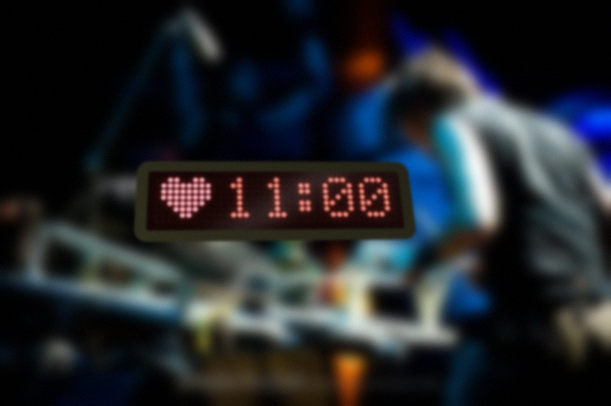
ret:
11:00
